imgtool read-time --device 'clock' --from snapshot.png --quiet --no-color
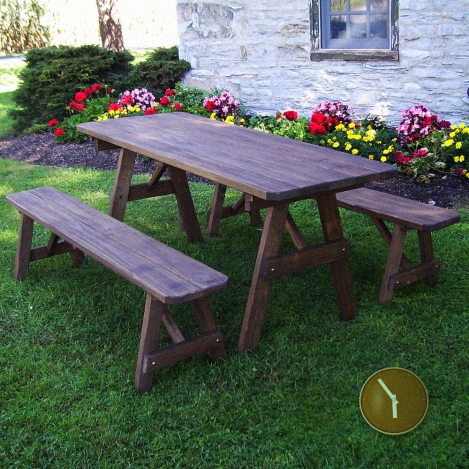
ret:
5:54
